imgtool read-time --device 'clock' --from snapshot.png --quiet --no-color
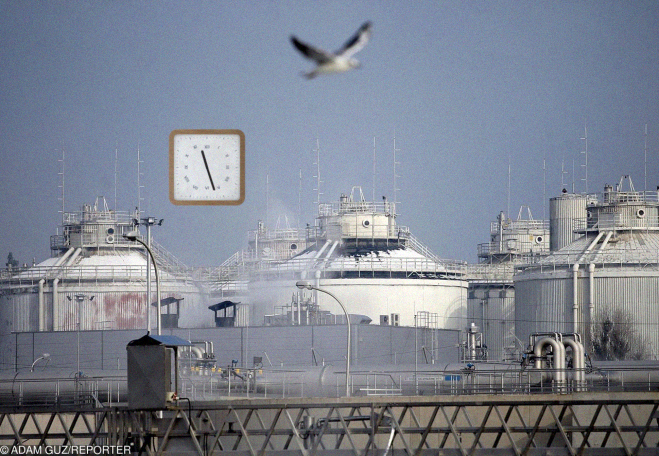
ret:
11:27
